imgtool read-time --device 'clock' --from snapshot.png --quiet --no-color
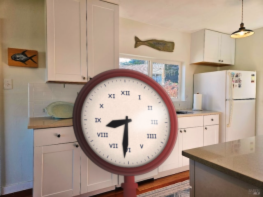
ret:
8:31
